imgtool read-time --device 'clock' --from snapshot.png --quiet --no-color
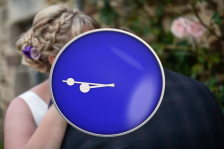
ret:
8:46
